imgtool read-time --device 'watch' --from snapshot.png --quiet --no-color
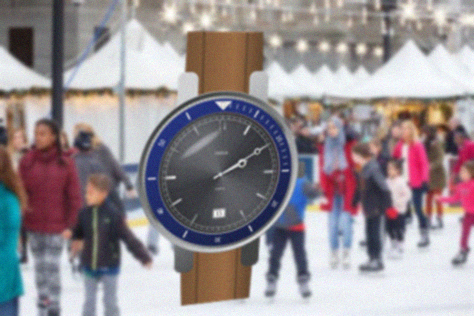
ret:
2:10
